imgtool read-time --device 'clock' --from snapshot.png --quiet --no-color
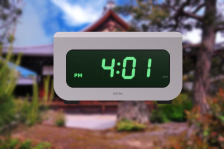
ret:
4:01
